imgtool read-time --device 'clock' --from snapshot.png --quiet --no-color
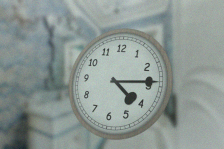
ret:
4:14
